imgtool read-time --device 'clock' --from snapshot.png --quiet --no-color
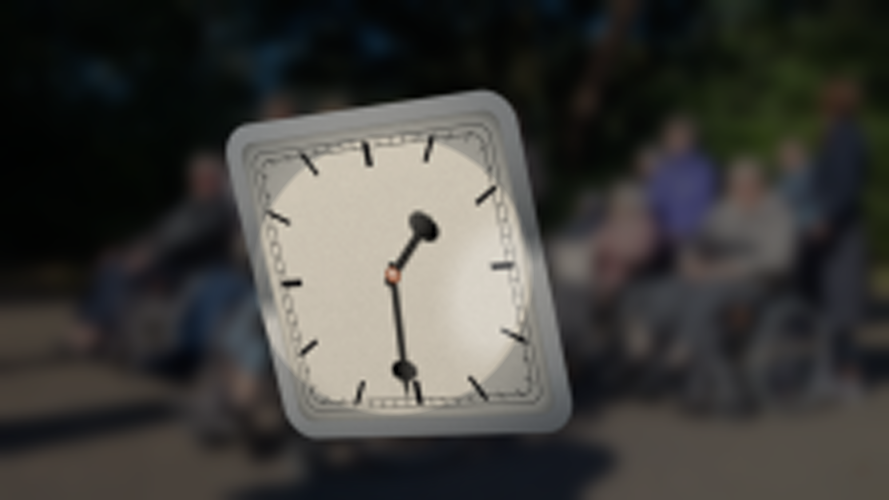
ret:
1:31
